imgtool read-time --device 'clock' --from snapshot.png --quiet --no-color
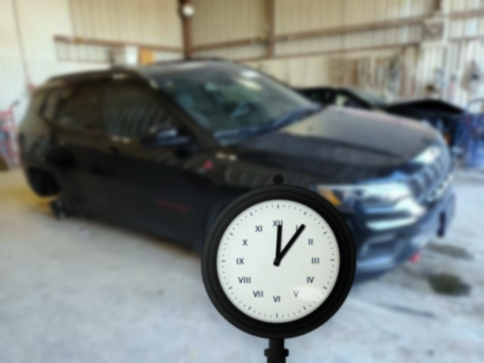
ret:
12:06
